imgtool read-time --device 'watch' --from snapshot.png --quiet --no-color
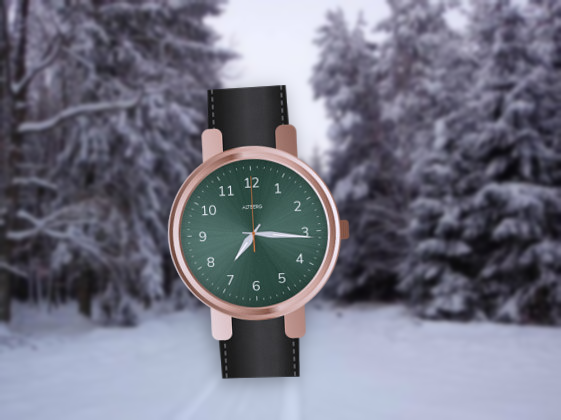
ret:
7:16:00
